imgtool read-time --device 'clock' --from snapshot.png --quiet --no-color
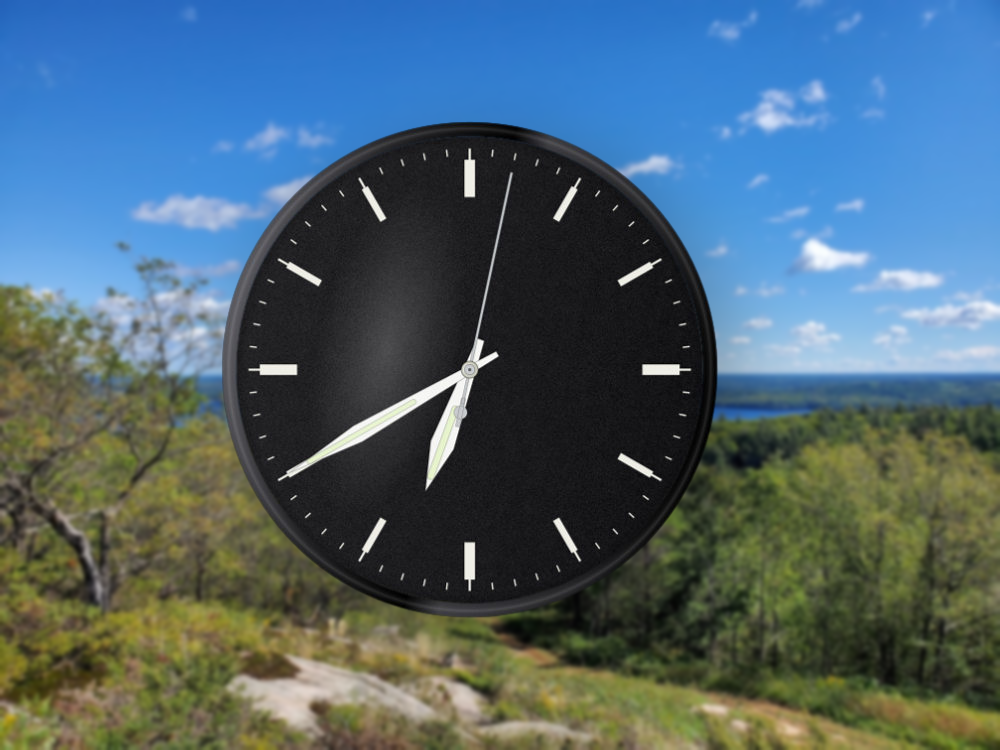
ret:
6:40:02
